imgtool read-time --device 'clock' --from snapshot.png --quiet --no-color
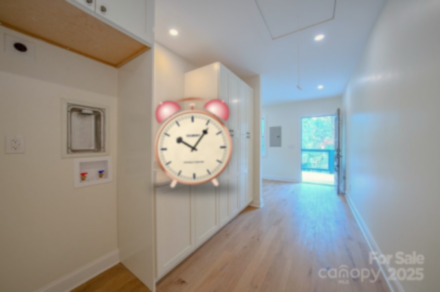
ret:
10:06
